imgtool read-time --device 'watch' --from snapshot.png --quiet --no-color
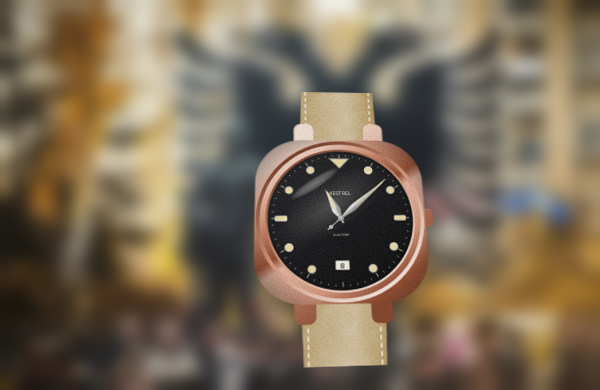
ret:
11:08:08
